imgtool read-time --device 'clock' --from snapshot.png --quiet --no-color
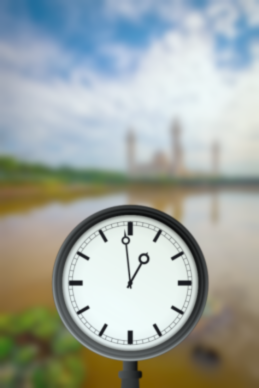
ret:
12:59
